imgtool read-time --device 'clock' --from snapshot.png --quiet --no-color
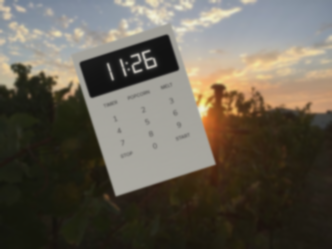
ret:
11:26
